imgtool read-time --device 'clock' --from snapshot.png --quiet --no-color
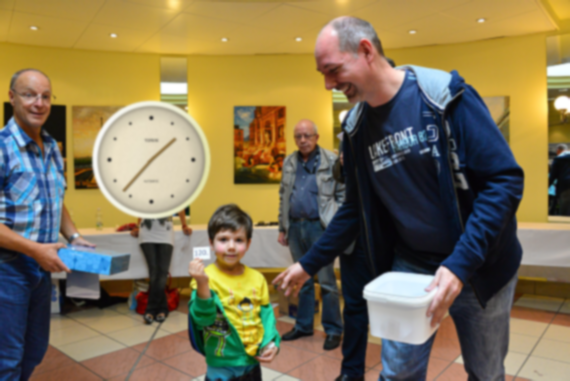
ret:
1:37
